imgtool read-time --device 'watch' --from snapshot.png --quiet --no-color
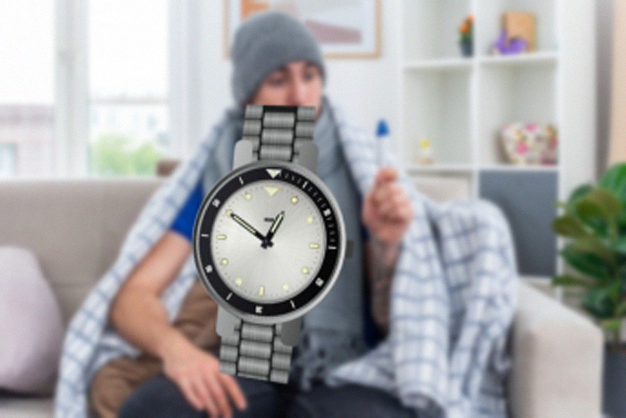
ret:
12:50
